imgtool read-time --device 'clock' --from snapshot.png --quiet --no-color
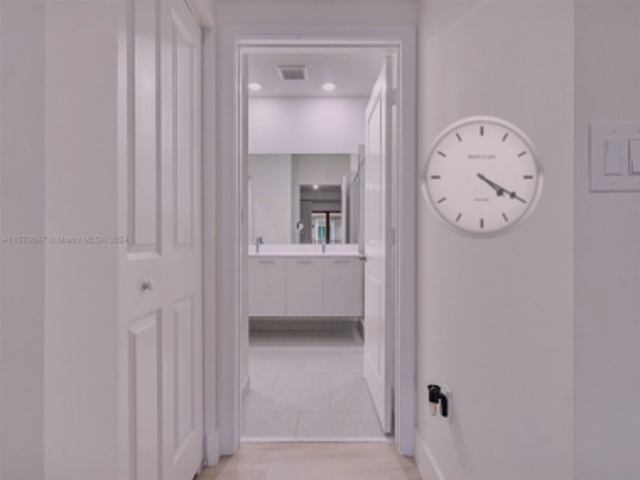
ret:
4:20
